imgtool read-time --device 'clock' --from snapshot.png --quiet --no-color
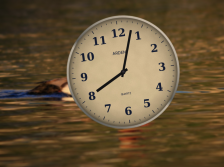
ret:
8:03
